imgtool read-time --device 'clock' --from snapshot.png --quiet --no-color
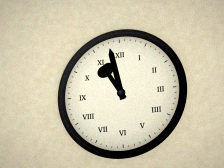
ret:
10:58
